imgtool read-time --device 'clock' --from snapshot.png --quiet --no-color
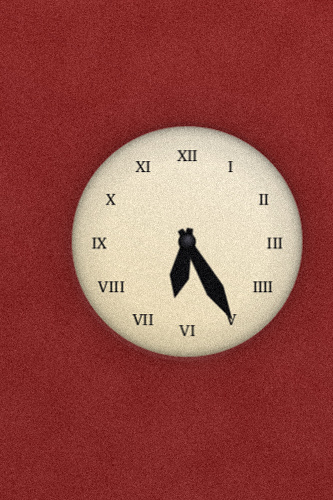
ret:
6:25
